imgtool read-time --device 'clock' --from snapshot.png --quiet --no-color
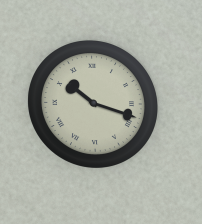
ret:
10:18
